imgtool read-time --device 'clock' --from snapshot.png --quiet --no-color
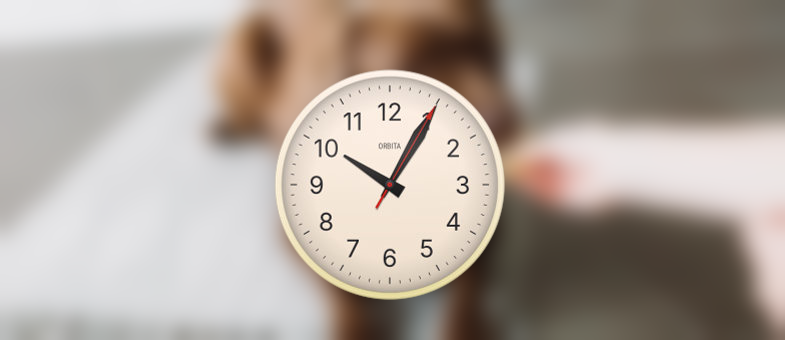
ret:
10:05:05
